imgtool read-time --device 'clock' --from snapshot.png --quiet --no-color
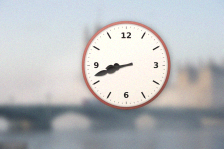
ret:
8:42
